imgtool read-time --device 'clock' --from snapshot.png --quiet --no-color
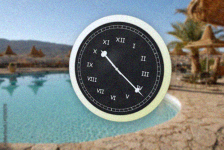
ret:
10:21
